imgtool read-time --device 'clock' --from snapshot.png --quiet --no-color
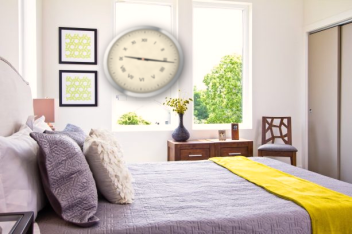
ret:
9:16
